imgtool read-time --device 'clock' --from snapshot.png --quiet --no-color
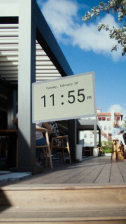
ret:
11:55
